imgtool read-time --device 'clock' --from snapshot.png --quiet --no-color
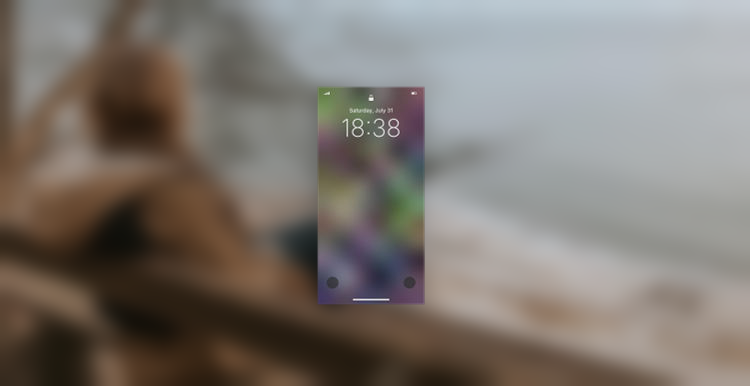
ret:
18:38
